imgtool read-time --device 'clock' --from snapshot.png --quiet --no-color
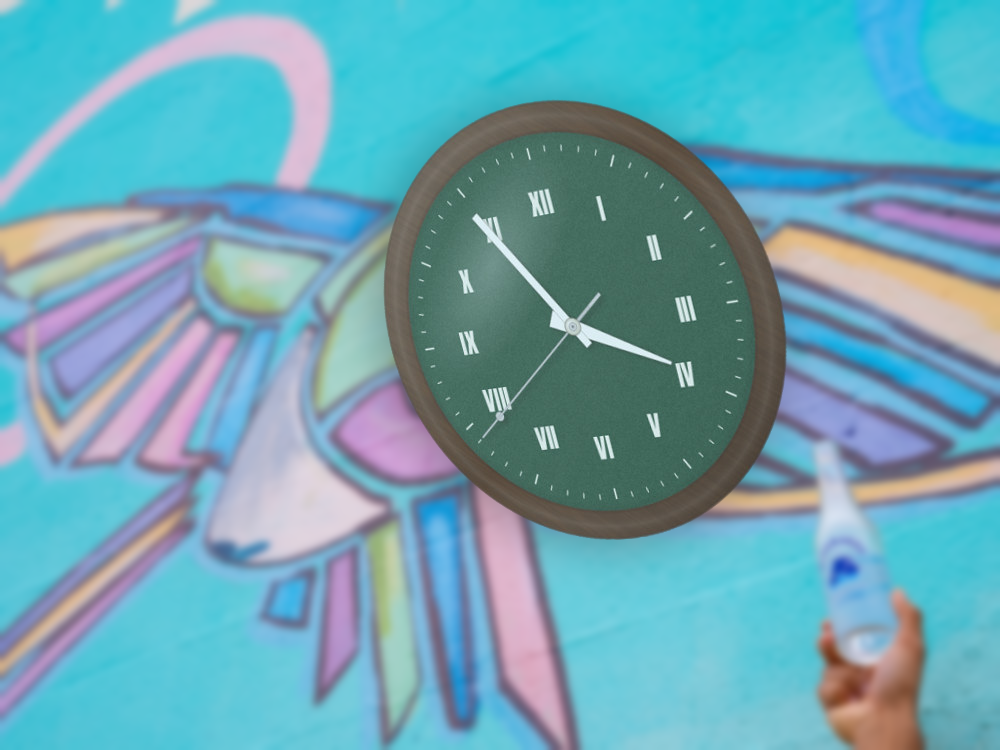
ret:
3:54:39
